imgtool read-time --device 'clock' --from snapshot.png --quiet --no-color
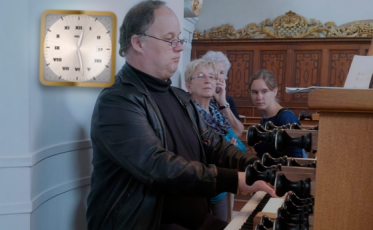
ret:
12:28
